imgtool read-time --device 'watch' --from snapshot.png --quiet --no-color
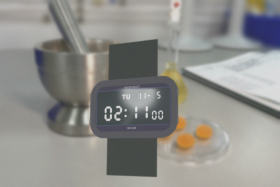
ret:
2:11:00
